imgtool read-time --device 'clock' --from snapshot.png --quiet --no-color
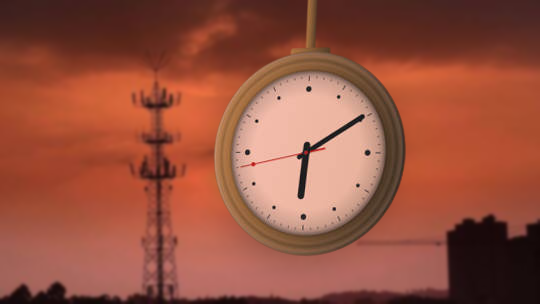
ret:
6:09:43
